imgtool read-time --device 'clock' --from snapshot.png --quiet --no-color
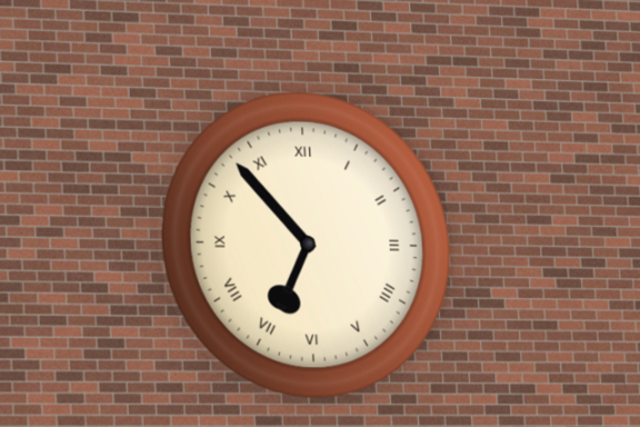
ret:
6:53
